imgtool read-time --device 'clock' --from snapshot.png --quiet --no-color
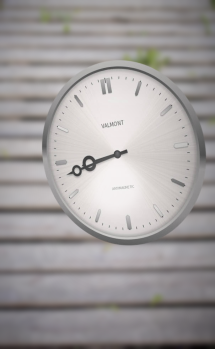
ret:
8:43
